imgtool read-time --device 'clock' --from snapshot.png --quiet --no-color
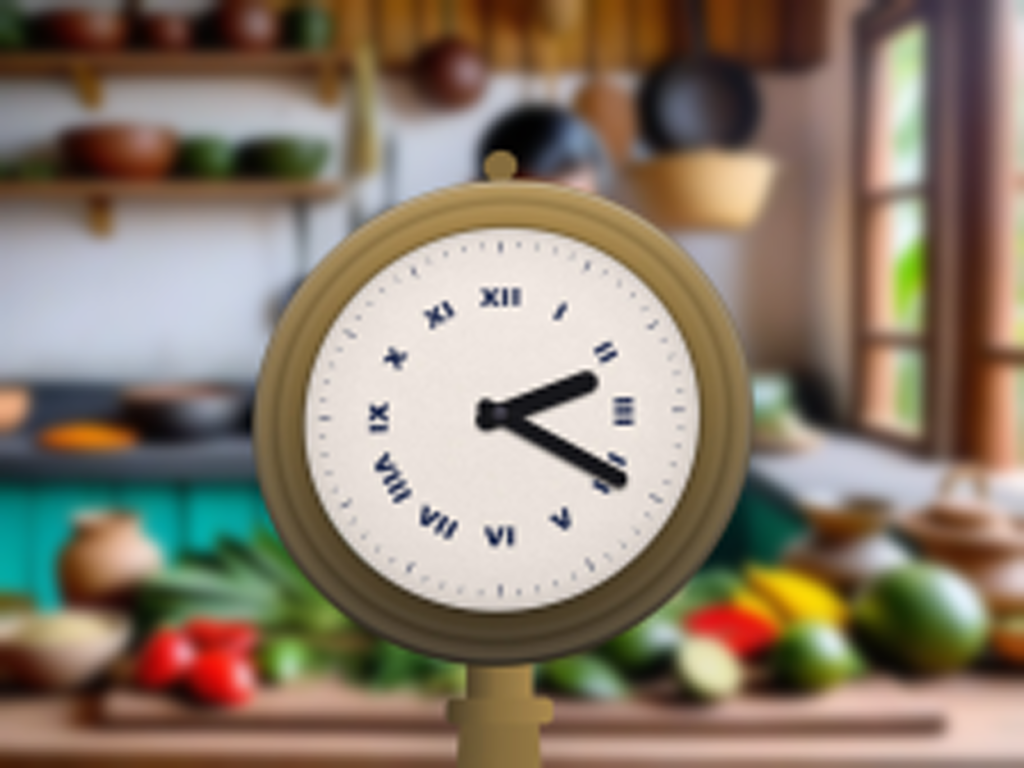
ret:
2:20
